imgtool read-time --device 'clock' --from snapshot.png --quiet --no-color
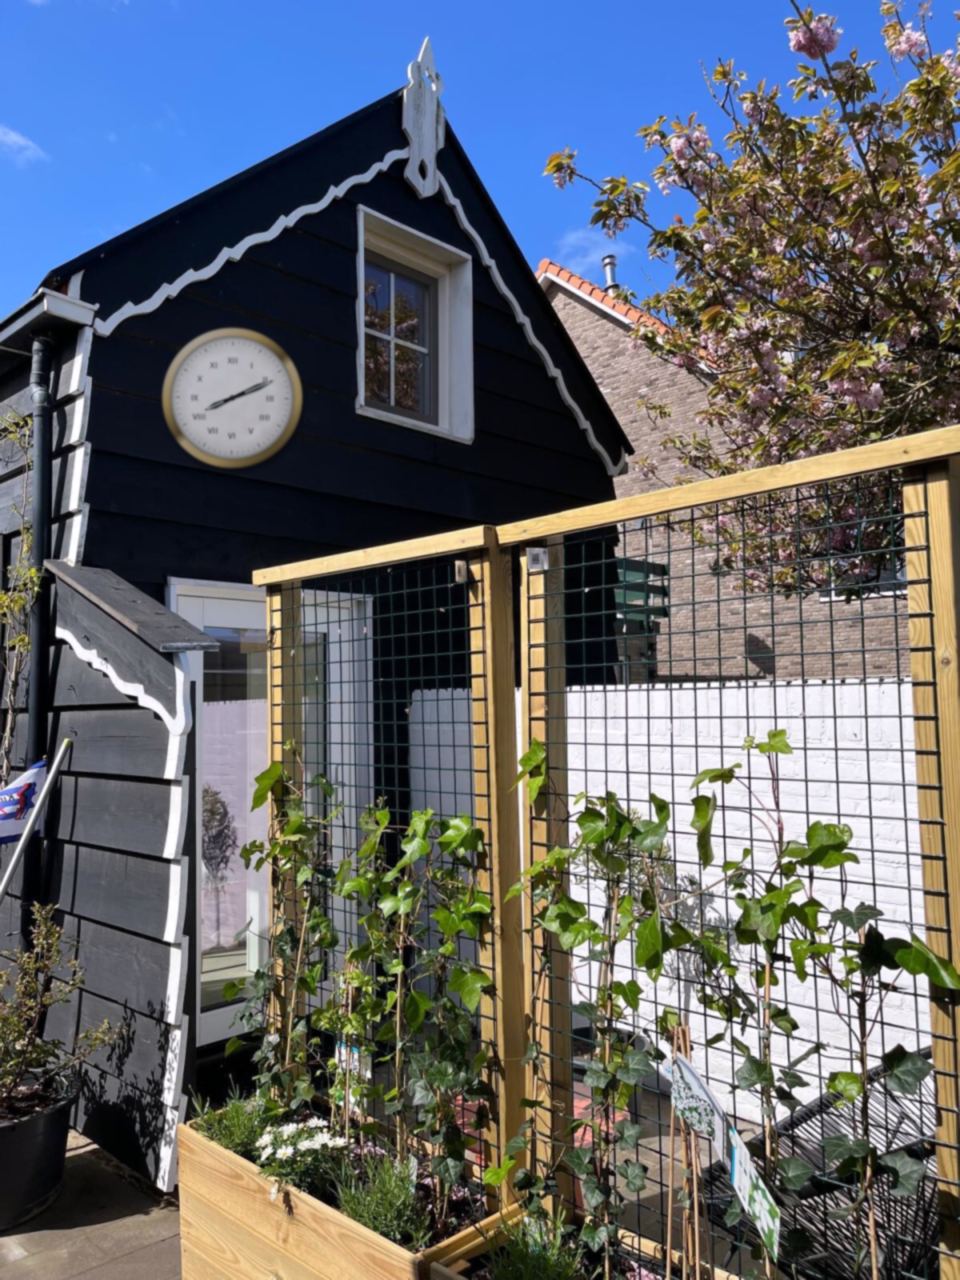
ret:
8:11
